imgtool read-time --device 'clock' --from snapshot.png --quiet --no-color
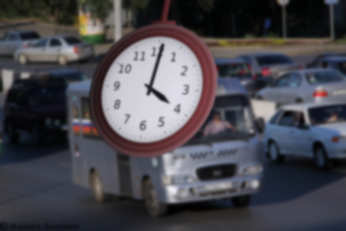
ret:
4:01
